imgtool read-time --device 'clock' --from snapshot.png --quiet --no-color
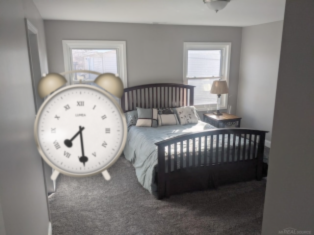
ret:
7:29
